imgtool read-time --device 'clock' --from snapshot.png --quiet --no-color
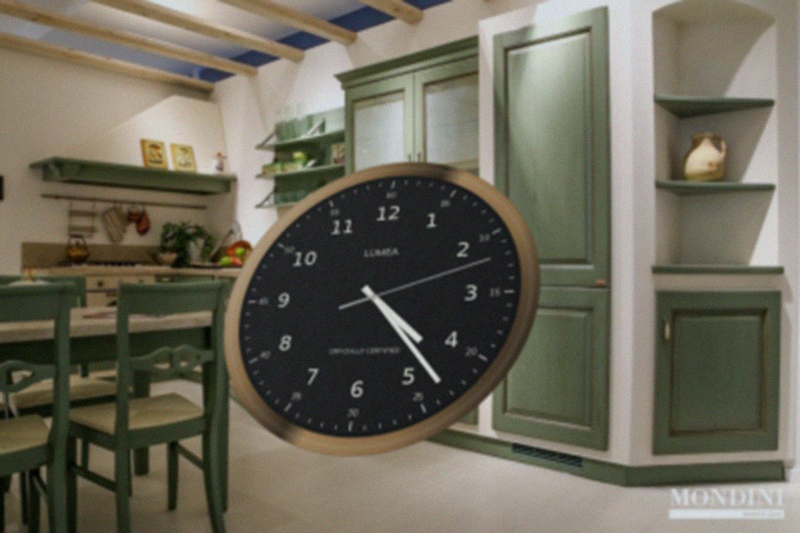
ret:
4:23:12
